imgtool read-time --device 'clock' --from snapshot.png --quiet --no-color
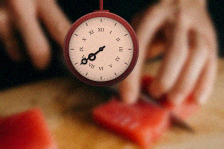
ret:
7:39
